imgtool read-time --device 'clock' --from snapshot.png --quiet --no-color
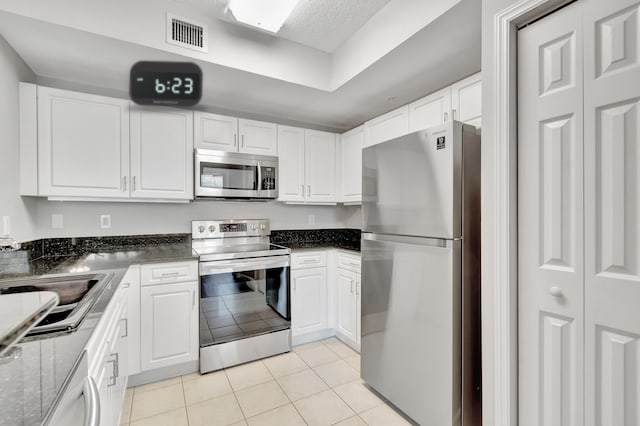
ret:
6:23
